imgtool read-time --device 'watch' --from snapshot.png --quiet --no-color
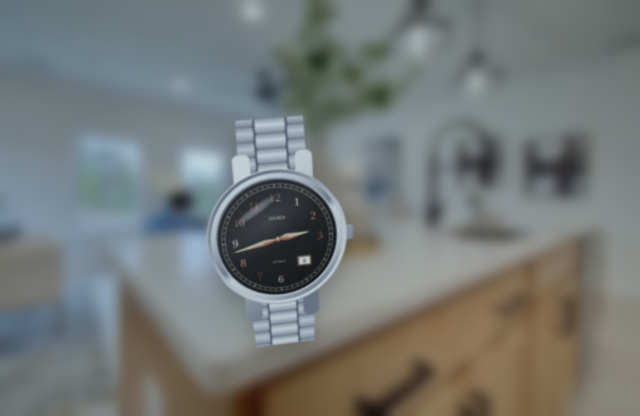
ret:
2:43
